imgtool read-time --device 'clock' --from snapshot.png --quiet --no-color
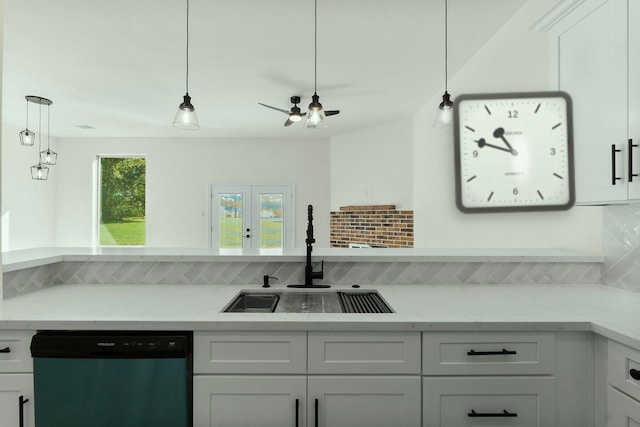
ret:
10:48
